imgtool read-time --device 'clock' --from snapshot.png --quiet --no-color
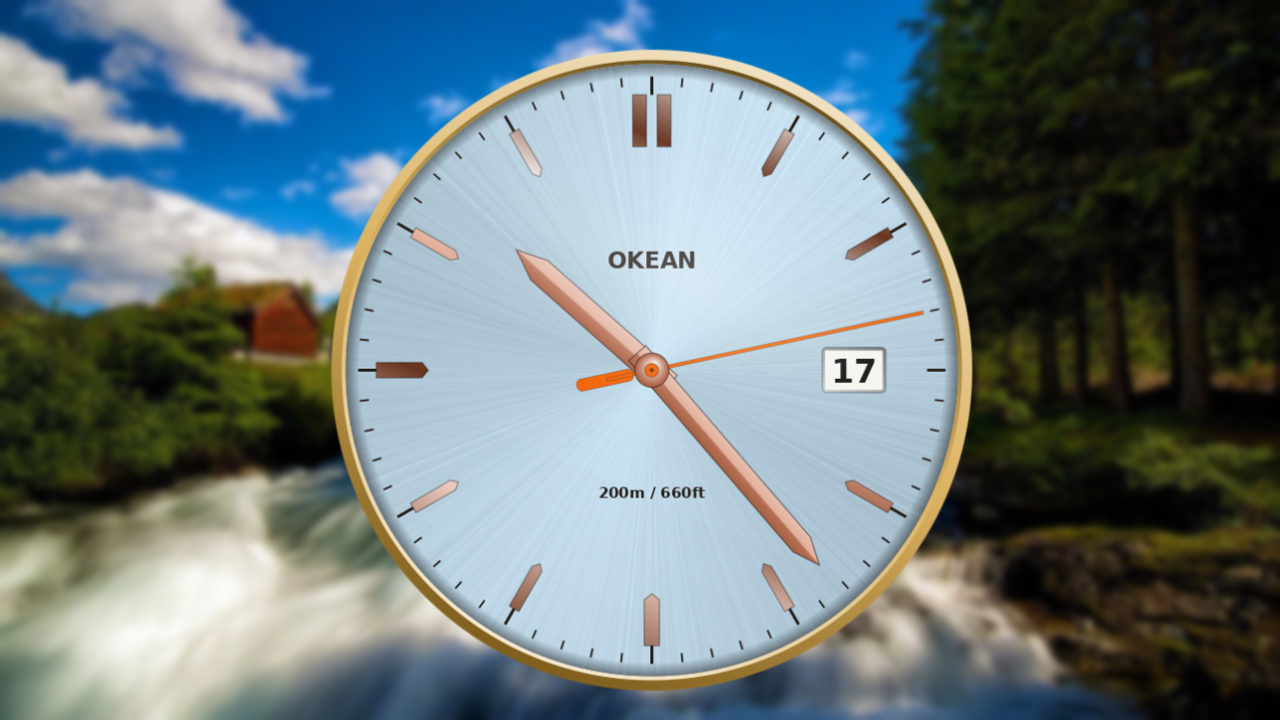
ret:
10:23:13
